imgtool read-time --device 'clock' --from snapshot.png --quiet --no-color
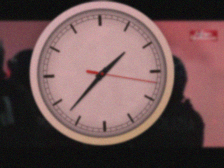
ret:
1:37:17
